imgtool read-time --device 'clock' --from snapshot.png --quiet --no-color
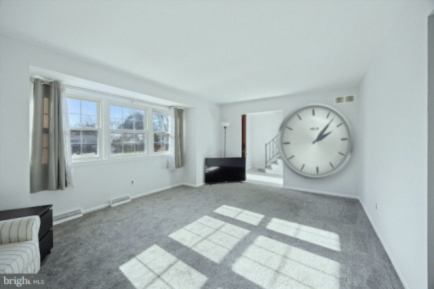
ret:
2:07
